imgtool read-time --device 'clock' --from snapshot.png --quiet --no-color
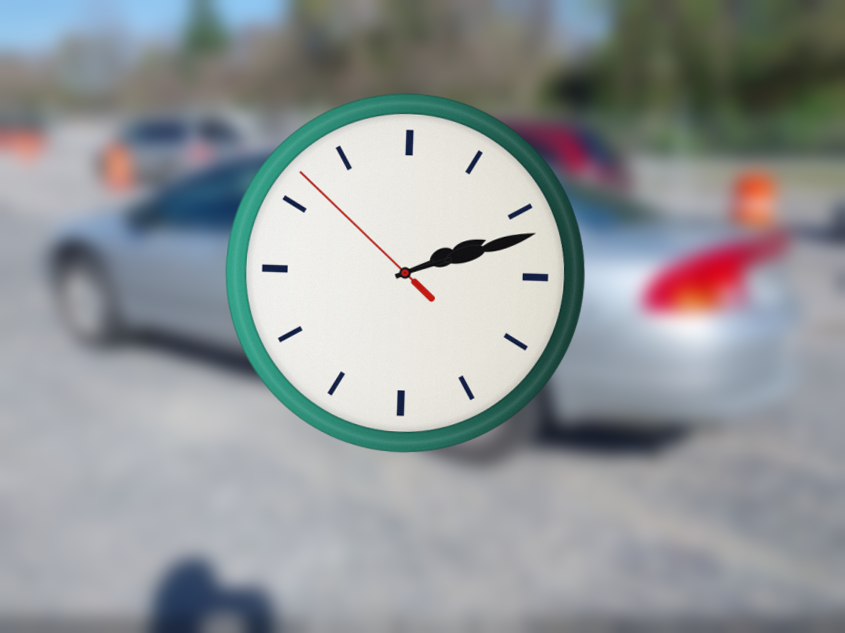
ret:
2:11:52
